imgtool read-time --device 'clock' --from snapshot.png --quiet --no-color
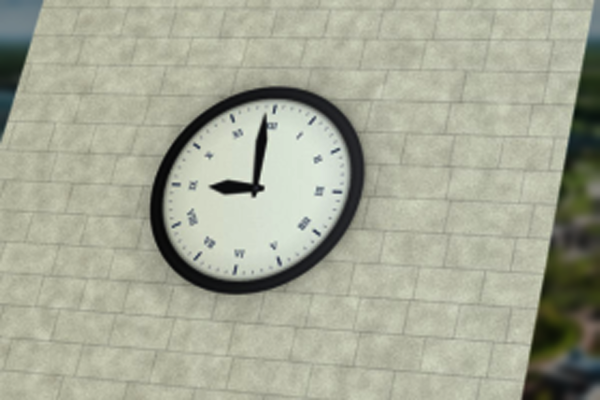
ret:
8:59
